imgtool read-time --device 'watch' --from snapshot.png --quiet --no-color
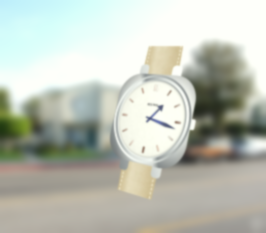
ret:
1:17
